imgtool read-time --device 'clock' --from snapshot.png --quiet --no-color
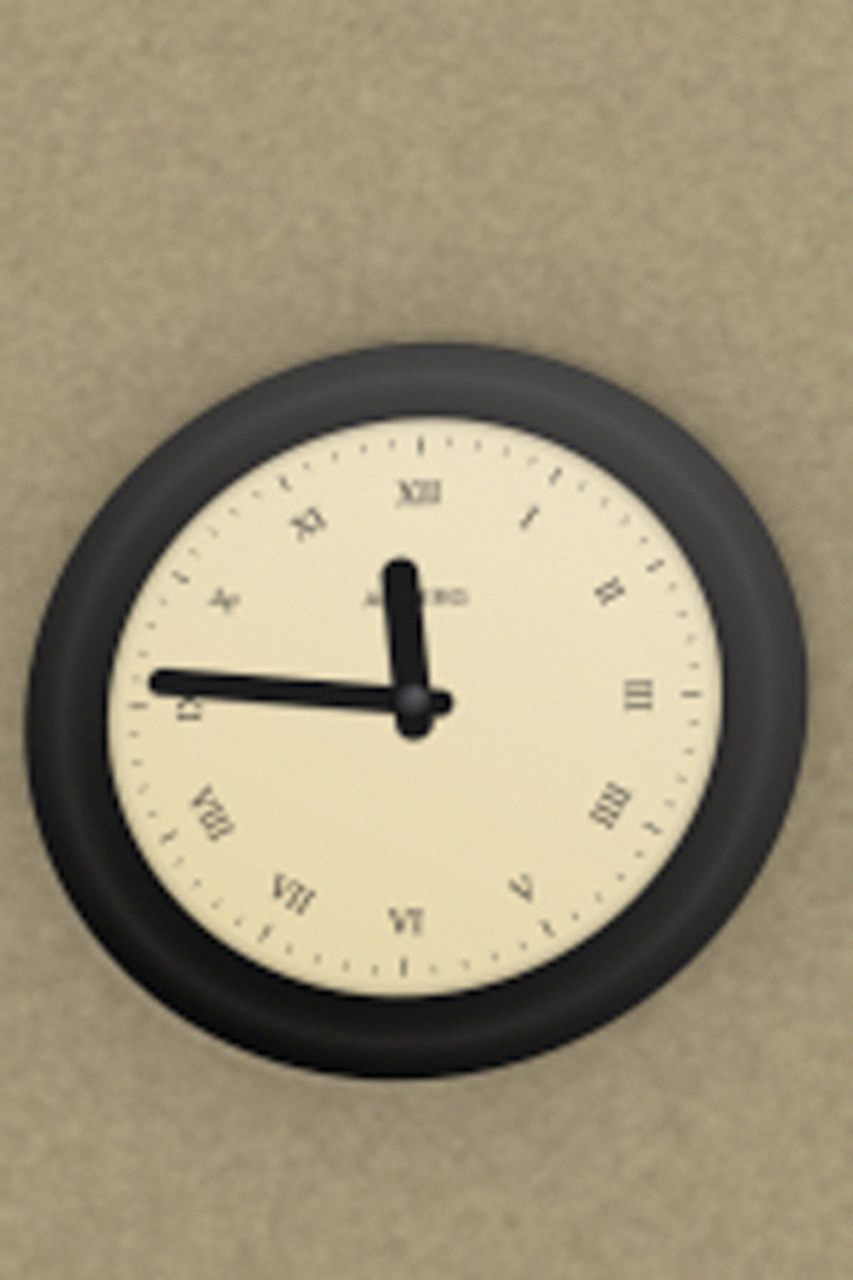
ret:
11:46
